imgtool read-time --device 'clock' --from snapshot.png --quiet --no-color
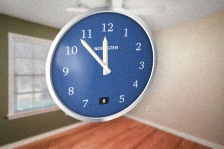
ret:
11:53
